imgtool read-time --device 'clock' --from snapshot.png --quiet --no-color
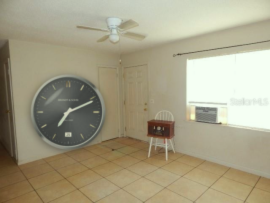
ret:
7:11
